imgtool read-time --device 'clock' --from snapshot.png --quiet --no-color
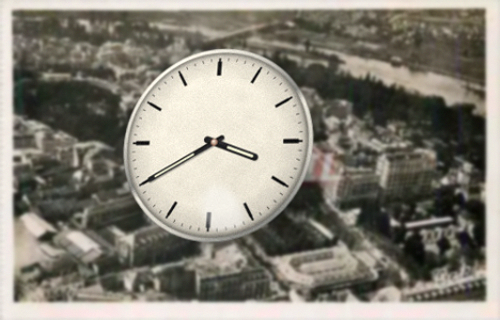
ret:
3:40
